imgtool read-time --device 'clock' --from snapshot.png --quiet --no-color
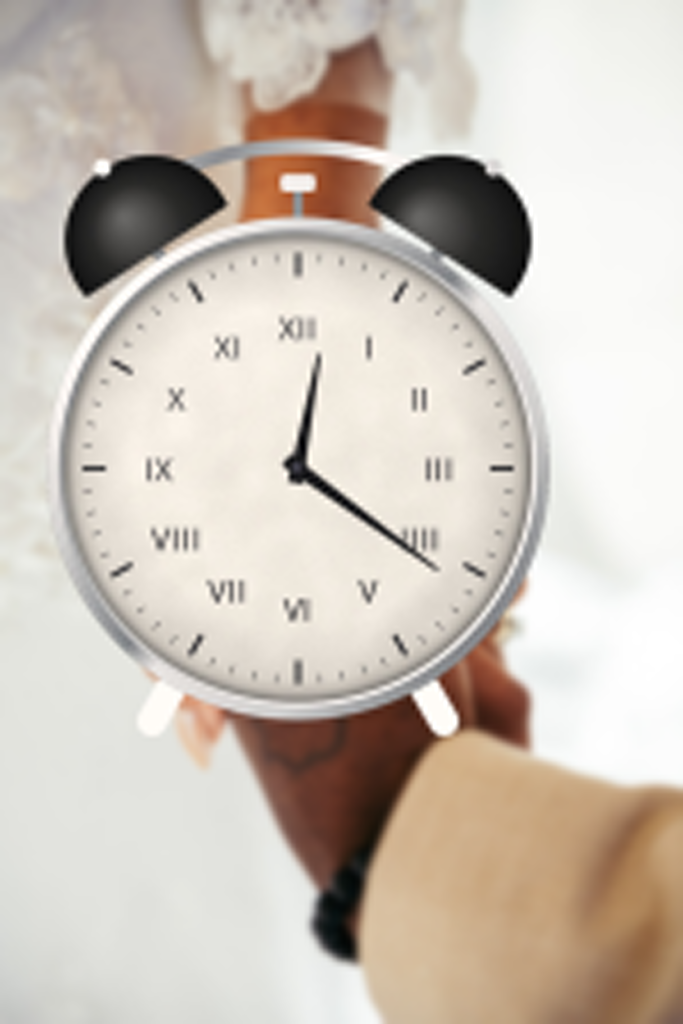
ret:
12:21
